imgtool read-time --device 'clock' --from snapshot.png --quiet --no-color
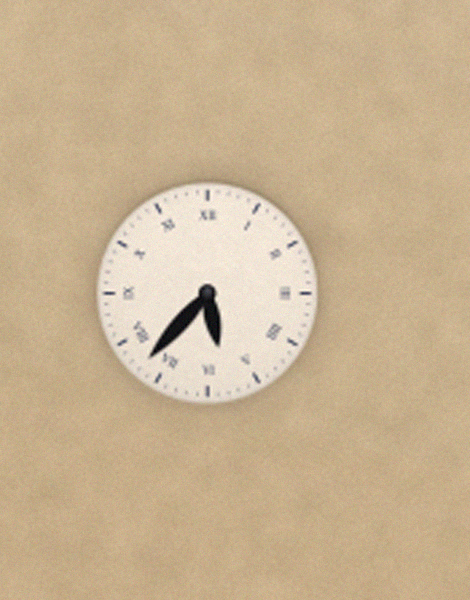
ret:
5:37
